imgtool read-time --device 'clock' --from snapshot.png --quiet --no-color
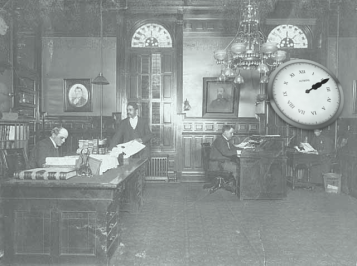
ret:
2:11
